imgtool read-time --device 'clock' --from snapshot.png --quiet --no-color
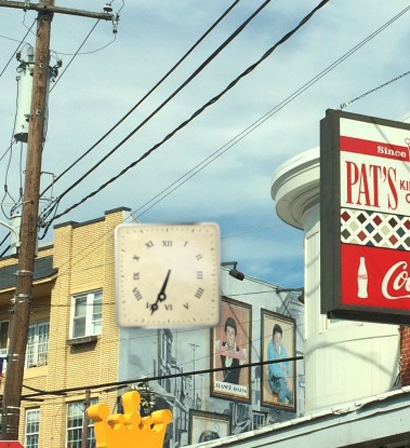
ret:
6:34
